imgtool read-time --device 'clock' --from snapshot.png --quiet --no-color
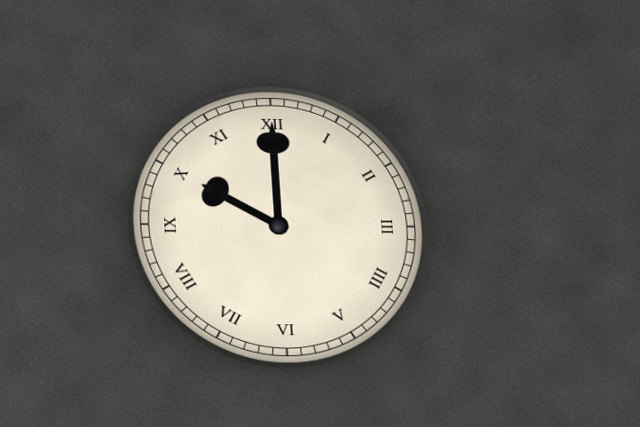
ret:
10:00
